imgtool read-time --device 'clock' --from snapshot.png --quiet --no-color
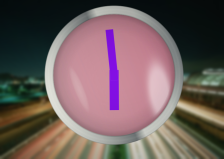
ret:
5:59
